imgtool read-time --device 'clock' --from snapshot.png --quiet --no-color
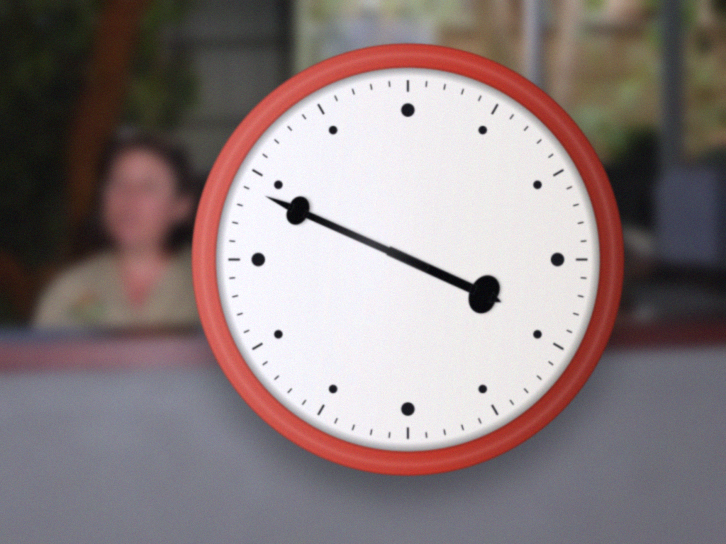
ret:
3:49
